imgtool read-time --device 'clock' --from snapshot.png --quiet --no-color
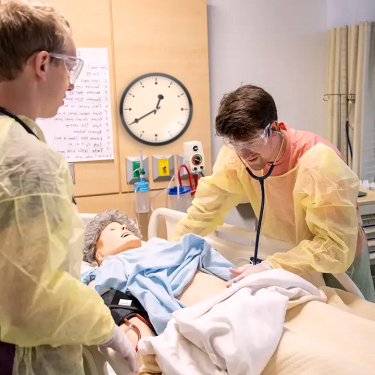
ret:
12:40
